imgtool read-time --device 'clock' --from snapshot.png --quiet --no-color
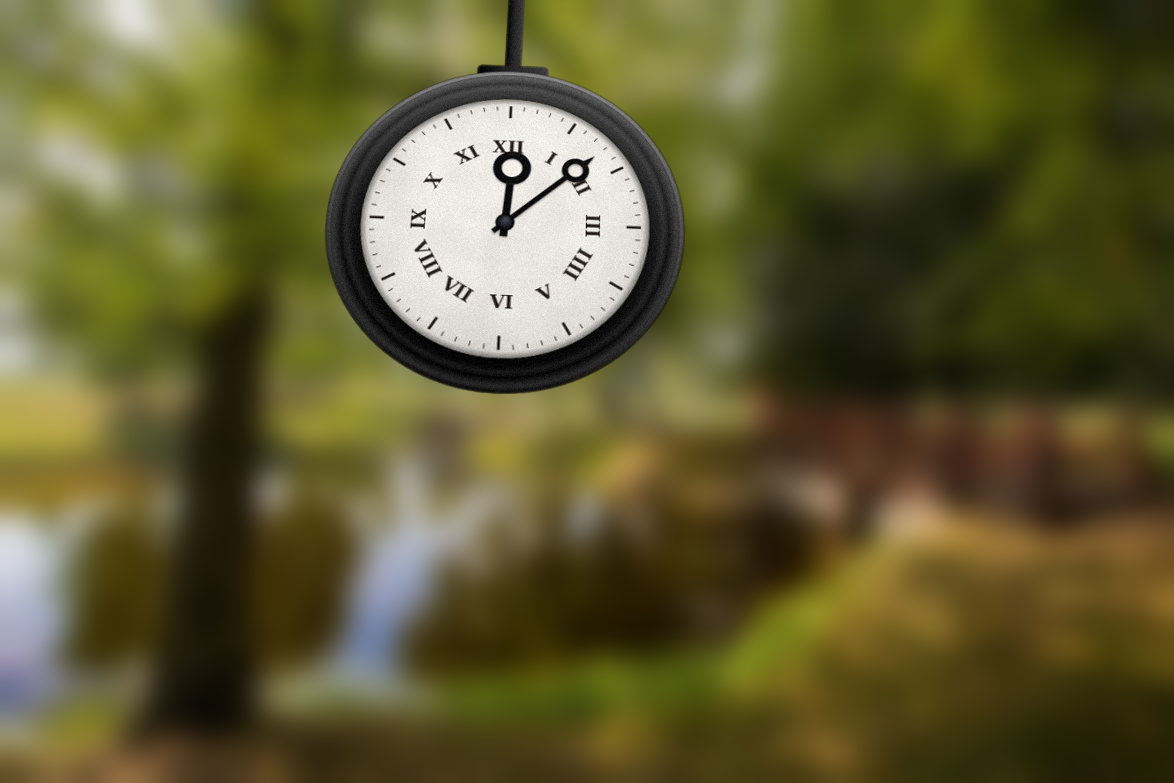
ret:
12:08
